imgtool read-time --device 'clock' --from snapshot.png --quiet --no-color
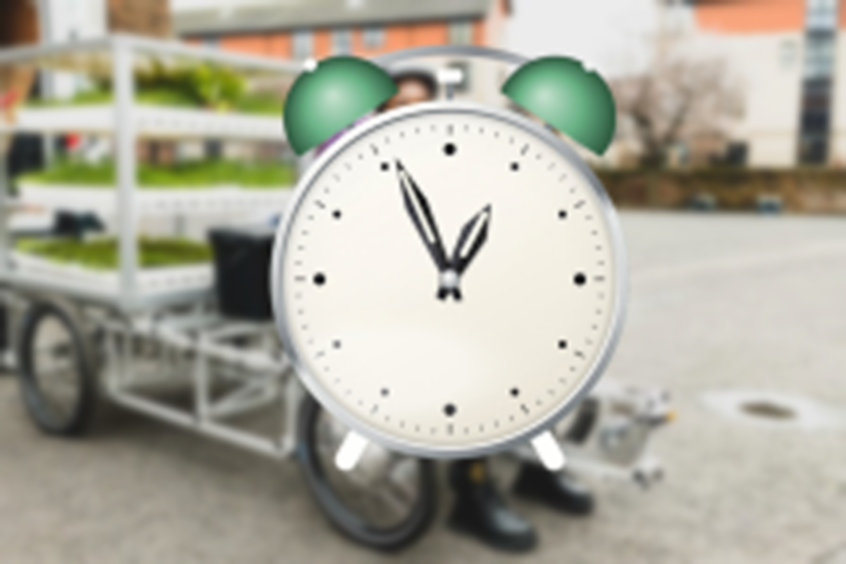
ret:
12:56
